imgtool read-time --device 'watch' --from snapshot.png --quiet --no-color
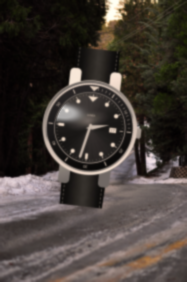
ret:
2:32
